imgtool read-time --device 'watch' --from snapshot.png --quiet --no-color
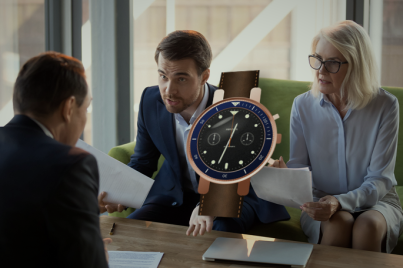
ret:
12:33
